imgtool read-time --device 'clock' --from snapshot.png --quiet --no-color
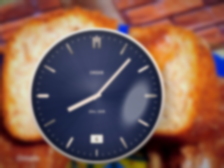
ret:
8:07
